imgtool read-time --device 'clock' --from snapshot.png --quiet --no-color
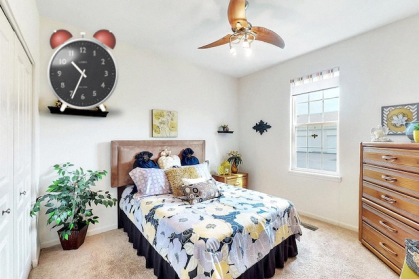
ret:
10:34
